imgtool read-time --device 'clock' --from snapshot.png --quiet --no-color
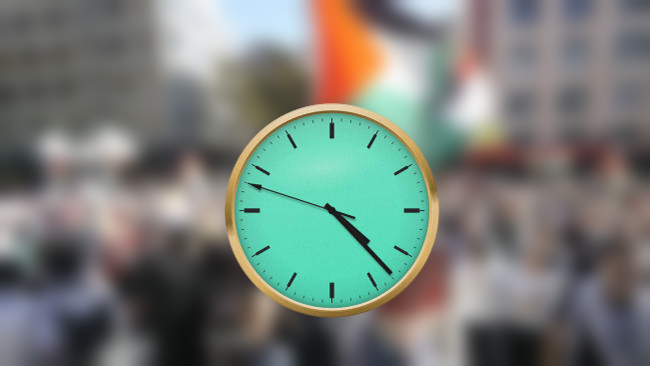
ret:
4:22:48
